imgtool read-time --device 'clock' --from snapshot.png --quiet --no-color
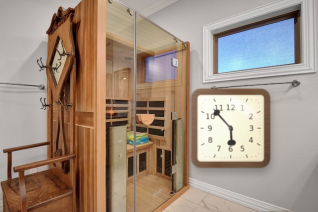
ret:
5:53
